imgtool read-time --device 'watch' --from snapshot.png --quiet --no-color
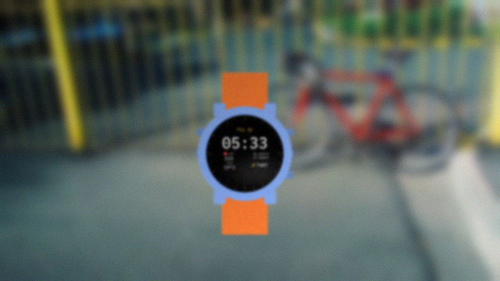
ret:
5:33
